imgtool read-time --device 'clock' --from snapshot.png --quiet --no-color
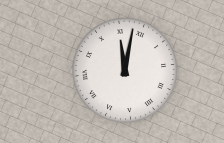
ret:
10:58
